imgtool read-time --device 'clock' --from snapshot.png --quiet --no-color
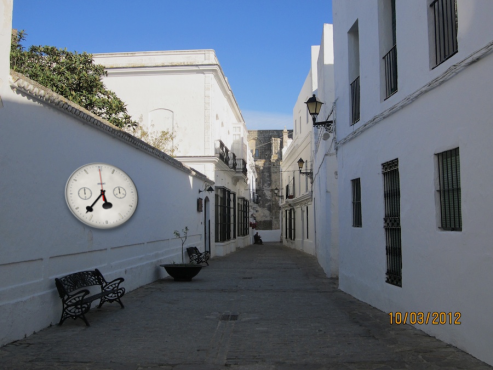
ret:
5:37
